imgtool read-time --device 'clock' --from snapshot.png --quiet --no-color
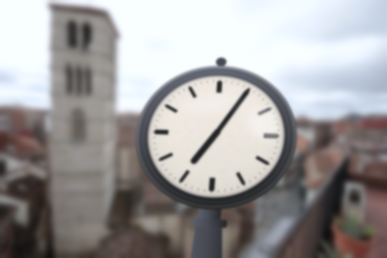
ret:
7:05
